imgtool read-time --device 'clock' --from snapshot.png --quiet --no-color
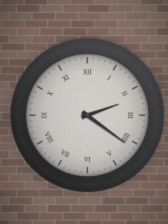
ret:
2:21
